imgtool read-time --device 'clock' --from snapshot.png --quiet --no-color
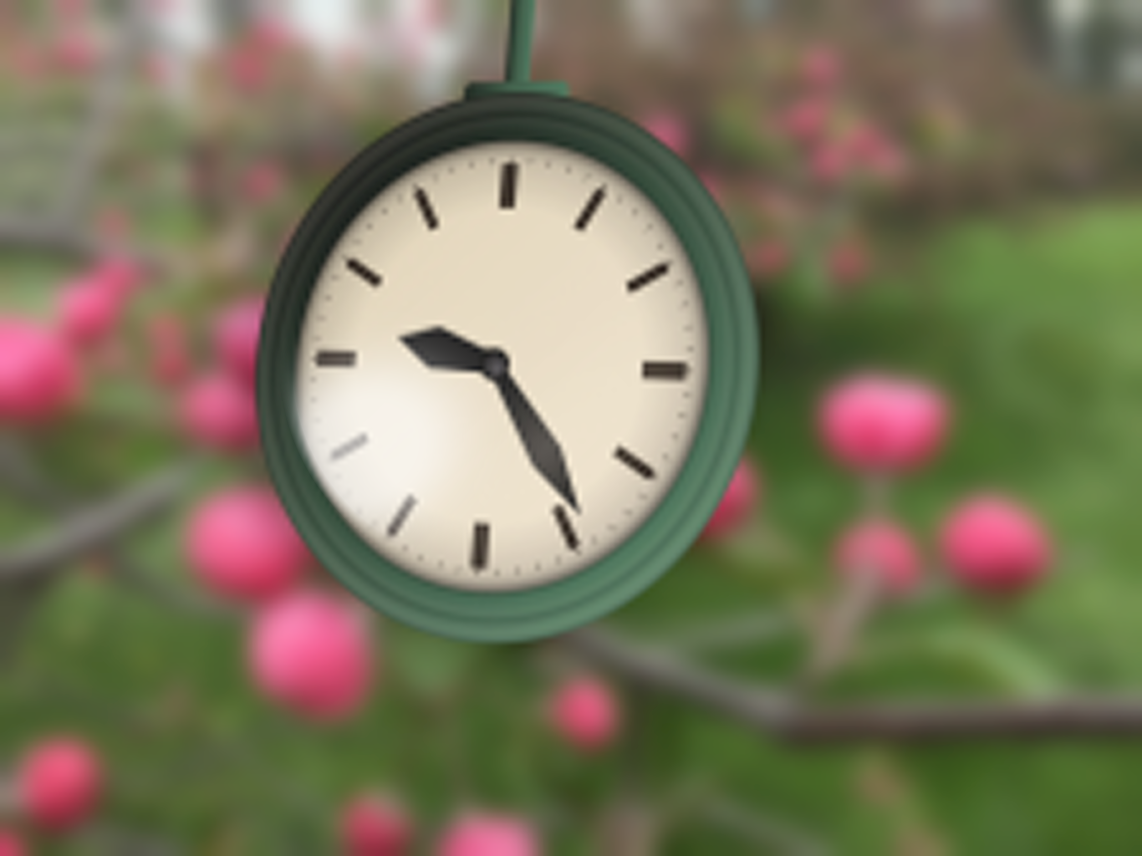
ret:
9:24
